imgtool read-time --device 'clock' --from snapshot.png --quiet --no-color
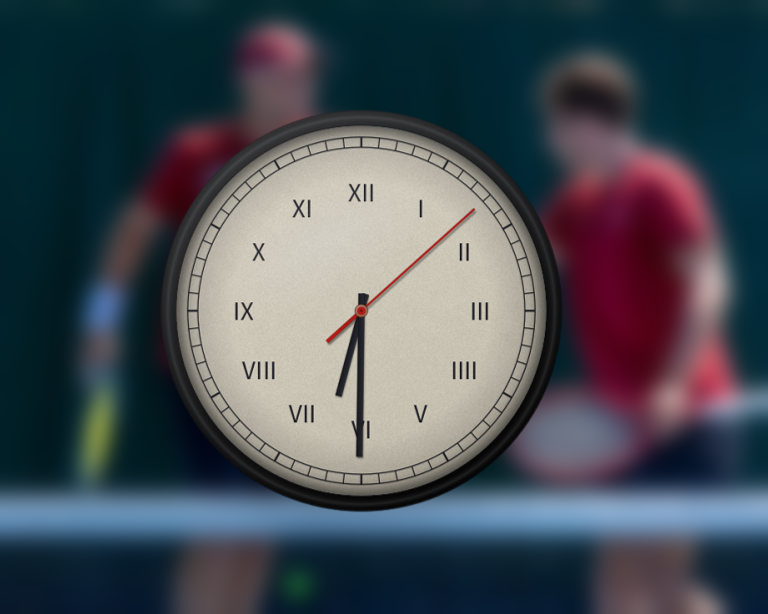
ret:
6:30:08
